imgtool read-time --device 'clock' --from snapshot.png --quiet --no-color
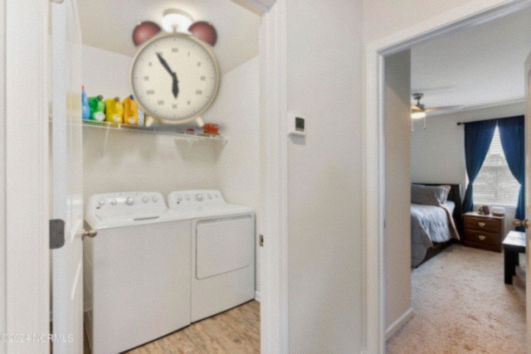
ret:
5:54
